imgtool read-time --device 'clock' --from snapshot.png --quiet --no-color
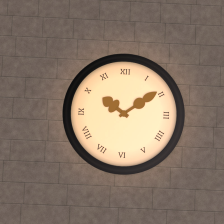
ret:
10:09
